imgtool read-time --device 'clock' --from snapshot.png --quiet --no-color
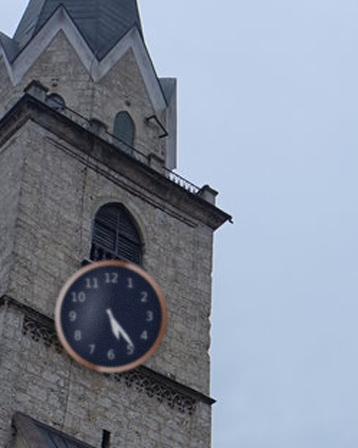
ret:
5:24
